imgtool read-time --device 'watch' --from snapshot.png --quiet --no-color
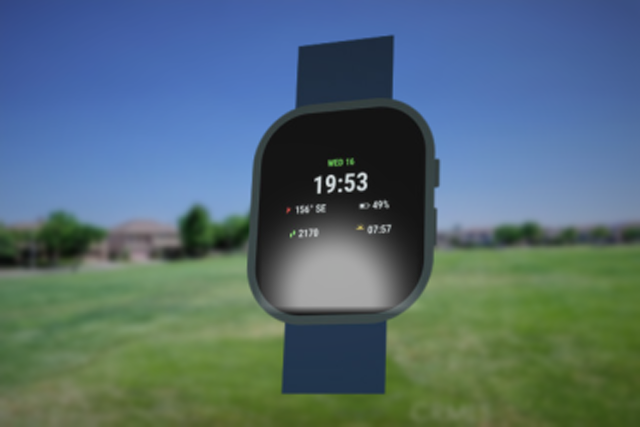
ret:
19:53
